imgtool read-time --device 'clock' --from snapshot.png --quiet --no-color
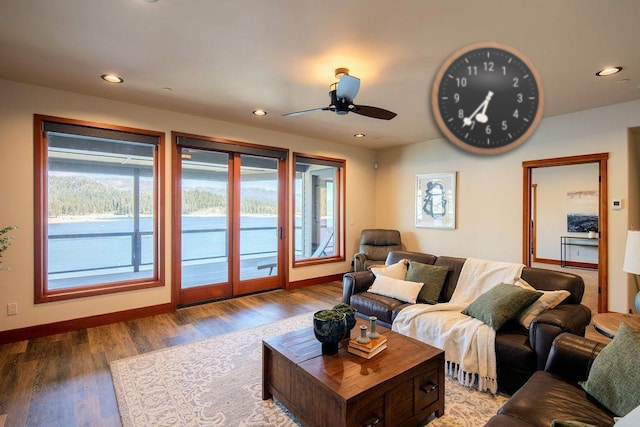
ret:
6:37
